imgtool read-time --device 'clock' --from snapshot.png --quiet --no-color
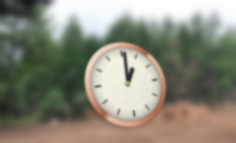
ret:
1:01
